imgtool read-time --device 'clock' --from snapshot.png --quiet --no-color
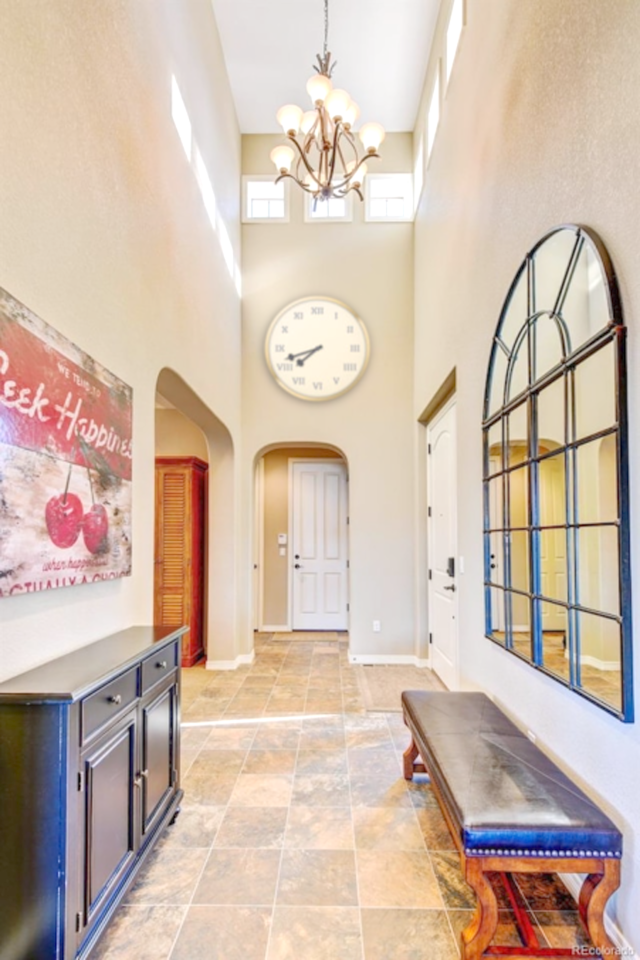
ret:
7:42
